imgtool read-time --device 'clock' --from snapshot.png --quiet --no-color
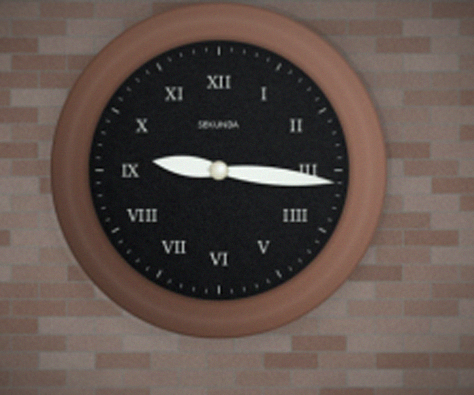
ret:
9:16
